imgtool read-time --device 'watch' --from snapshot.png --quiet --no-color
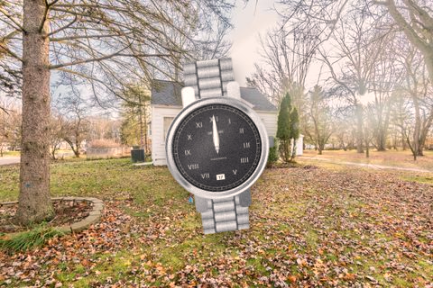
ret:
12:00
